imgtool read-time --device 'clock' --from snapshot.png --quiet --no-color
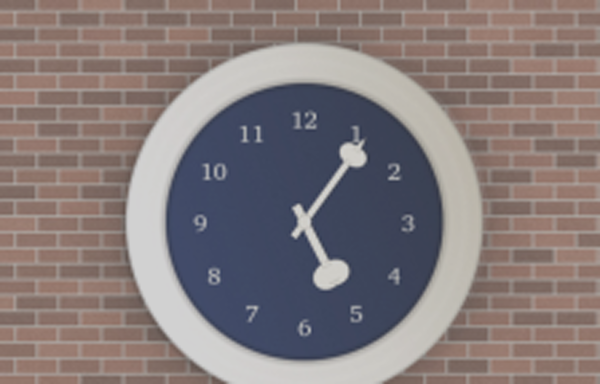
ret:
5:06
